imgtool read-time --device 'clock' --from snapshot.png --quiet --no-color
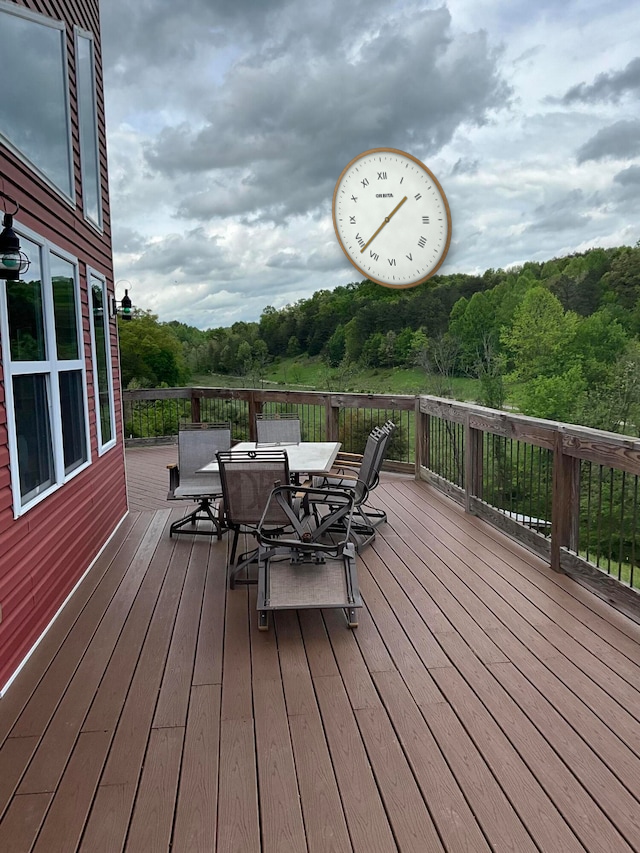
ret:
1:38
